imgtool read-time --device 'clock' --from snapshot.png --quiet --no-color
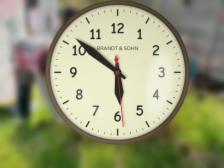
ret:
5:51:29
